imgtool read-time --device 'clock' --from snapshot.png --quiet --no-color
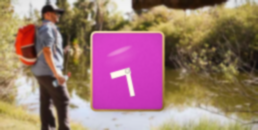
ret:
8:28
